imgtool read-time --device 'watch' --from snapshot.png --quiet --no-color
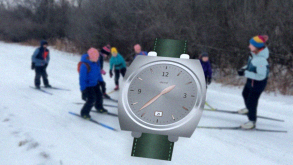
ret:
1:37
